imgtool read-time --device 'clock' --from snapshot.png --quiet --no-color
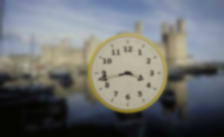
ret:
3:43
